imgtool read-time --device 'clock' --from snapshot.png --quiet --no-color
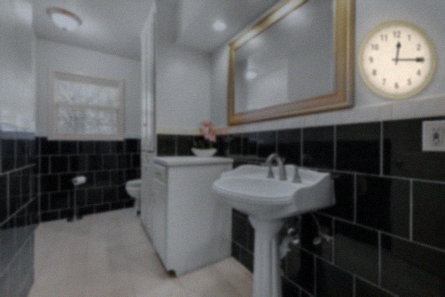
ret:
12:15
